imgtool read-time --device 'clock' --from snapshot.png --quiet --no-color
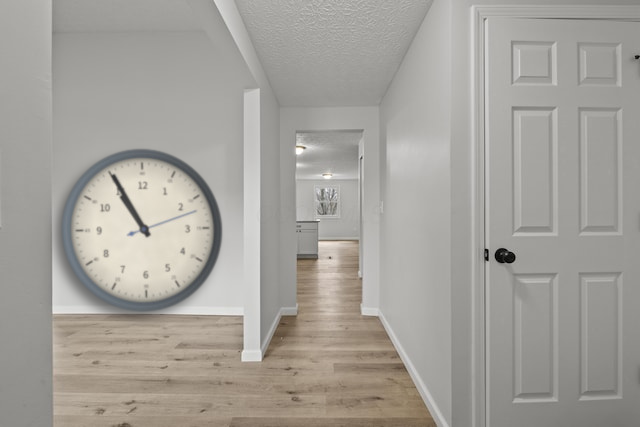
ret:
10:55:12
